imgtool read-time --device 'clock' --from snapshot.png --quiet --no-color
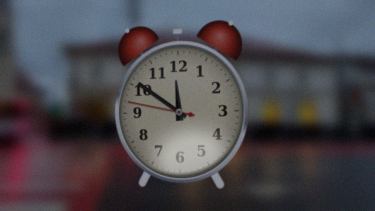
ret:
11:50:47
